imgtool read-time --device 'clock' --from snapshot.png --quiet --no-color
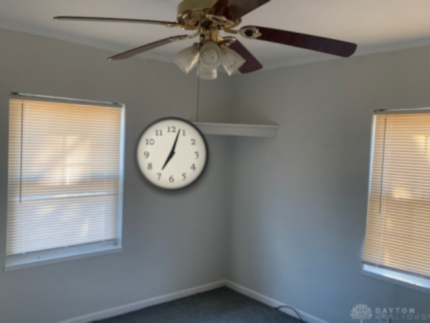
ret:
7:03
